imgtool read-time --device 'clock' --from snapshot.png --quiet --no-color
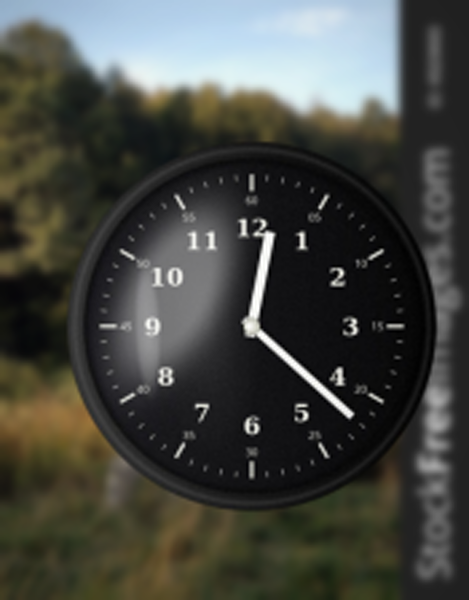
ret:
12:22
